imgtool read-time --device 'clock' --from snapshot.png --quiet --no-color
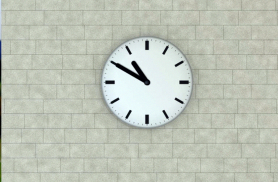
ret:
10:50
